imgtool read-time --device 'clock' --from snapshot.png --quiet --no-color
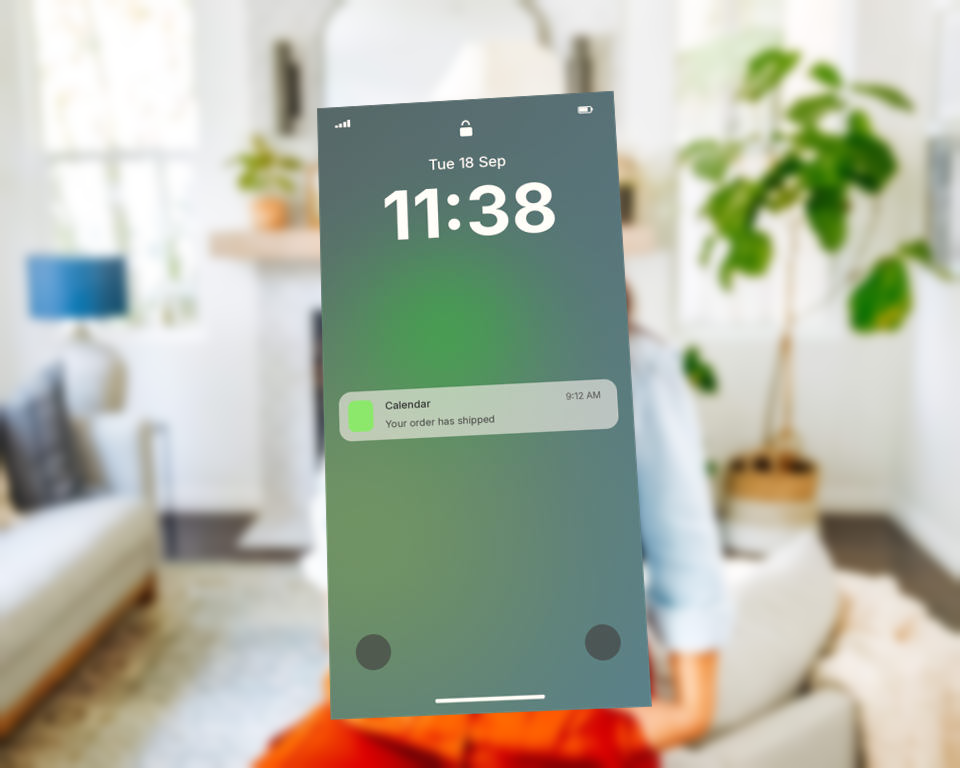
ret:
11:38
